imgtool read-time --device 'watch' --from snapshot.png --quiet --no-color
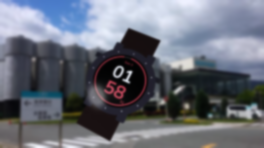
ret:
1:58
